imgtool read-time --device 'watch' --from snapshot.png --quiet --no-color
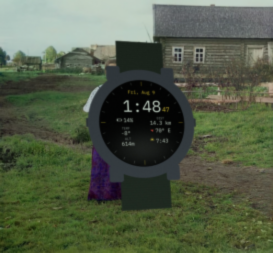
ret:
1:48
